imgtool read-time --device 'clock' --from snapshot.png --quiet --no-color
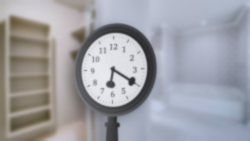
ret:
6:20
